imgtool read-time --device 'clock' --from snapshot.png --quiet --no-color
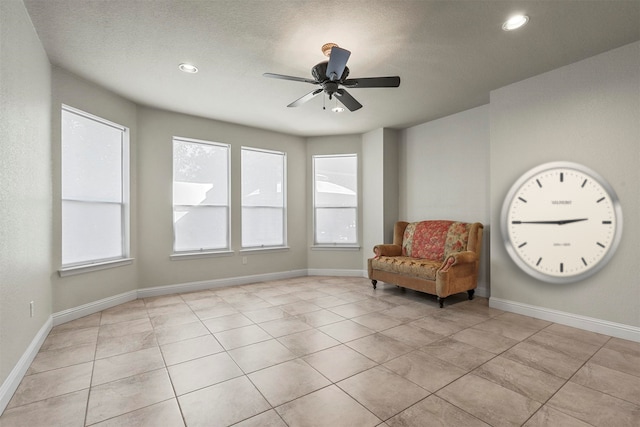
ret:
2:45
